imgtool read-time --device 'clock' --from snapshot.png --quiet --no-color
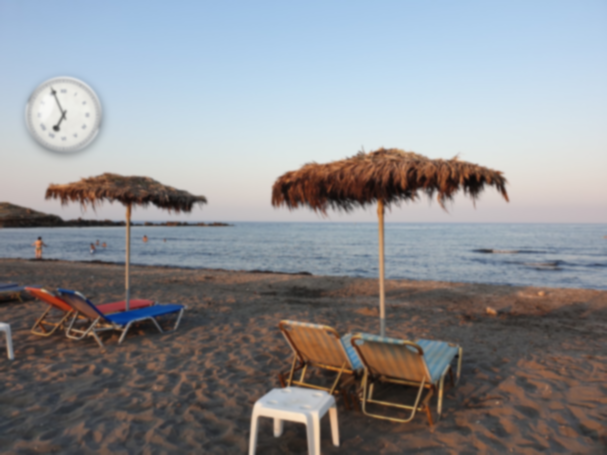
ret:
6:56
